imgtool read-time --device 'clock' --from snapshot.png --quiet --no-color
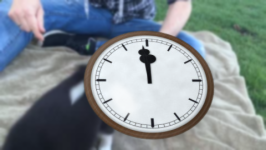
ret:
11:59
